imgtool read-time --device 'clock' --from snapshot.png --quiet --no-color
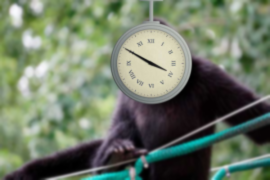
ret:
3:50
